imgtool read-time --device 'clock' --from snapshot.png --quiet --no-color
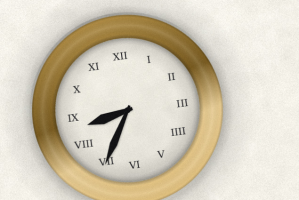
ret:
8:35
